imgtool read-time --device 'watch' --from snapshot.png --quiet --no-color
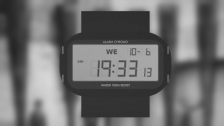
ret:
19:33:13
